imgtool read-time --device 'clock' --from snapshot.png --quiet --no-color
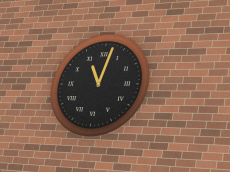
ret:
11:02
